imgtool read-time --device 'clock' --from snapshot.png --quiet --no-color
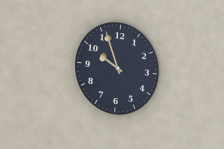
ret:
9:56
